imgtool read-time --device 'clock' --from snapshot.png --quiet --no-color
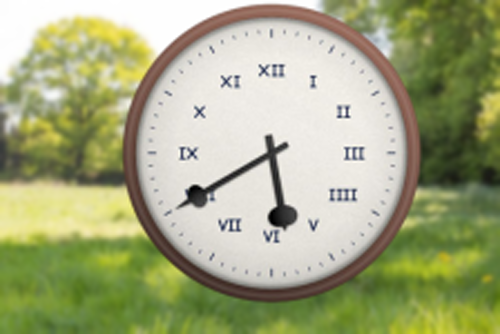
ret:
5:40
